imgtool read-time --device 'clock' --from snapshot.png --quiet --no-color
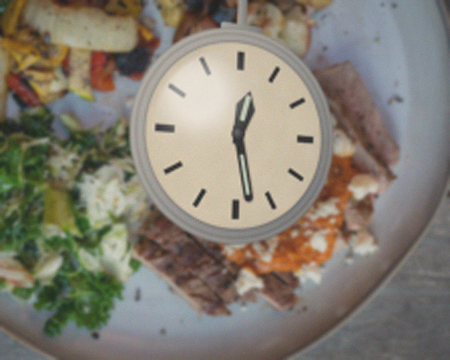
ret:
12:28
